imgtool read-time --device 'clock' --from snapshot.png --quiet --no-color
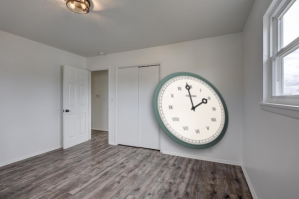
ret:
1:59
